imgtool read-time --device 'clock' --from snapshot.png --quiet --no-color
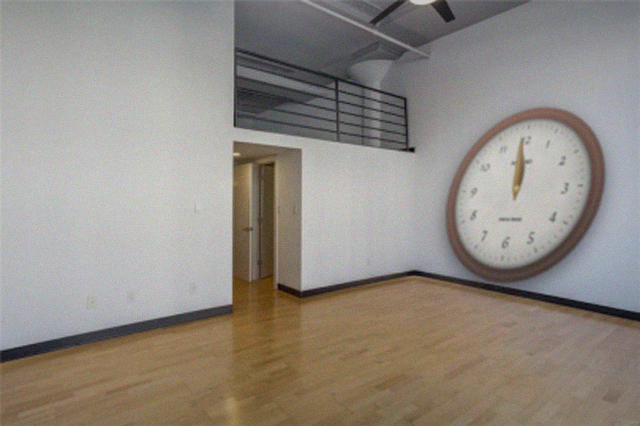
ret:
11:59
